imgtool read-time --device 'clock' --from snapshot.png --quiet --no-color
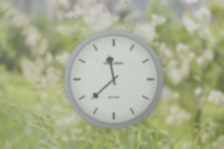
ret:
11:38
